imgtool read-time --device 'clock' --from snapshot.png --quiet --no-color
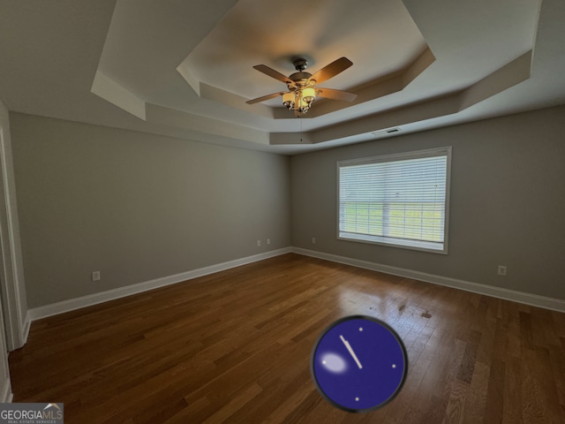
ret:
10:54
